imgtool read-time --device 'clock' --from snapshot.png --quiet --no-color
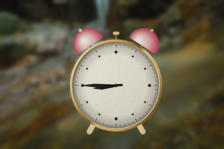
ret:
8:45
